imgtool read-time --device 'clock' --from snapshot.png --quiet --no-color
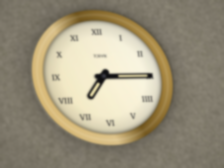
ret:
7:15
